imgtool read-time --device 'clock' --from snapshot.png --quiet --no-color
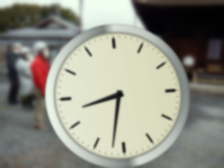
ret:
8:32
